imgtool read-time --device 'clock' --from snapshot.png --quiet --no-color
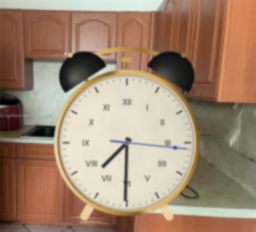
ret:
7:30:16
